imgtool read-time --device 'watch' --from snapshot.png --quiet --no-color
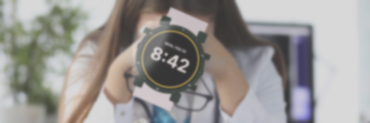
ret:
8:42
